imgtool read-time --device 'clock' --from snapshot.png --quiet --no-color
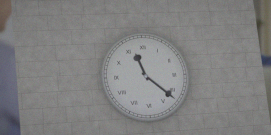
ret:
11:22
